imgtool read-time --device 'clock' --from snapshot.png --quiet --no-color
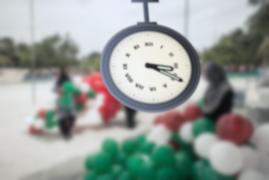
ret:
3:20
